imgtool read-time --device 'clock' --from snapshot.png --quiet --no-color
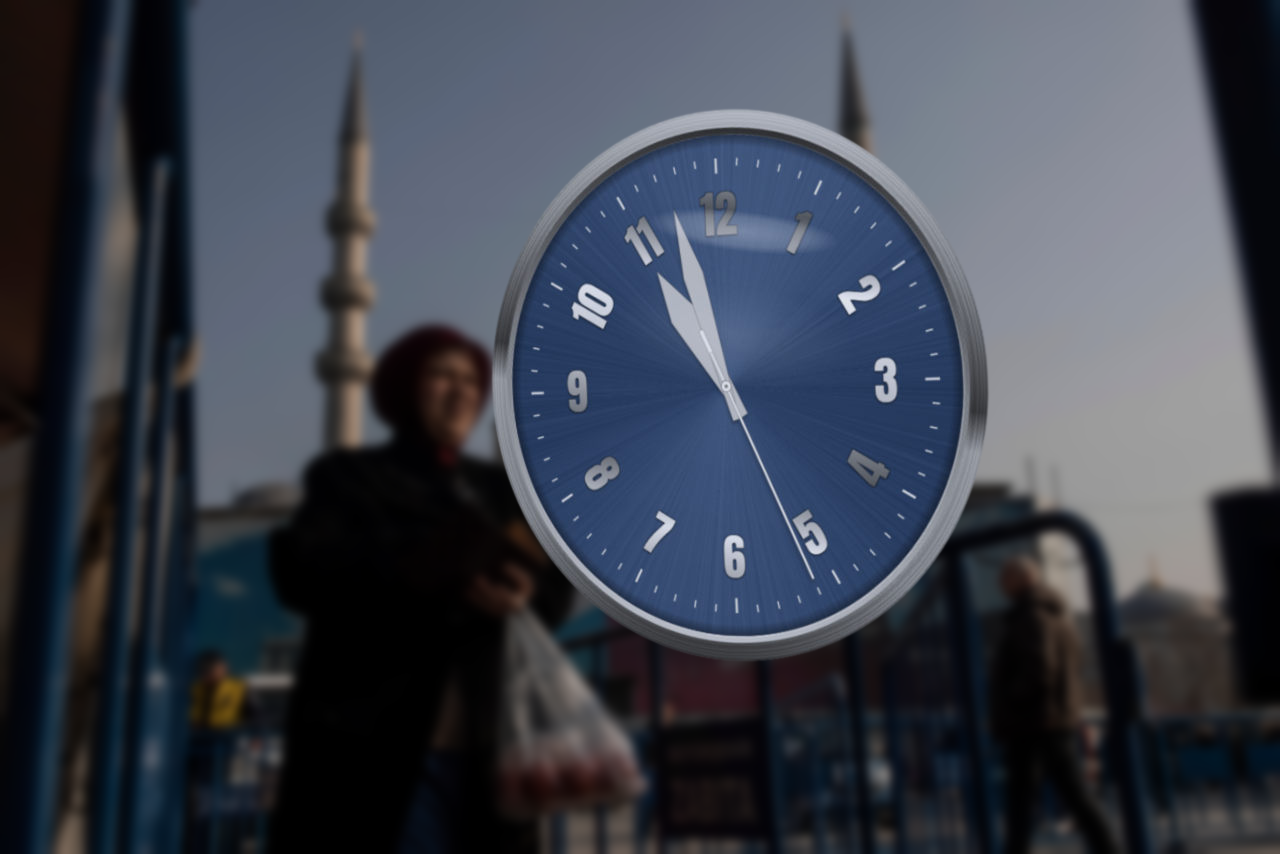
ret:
10:57:26
